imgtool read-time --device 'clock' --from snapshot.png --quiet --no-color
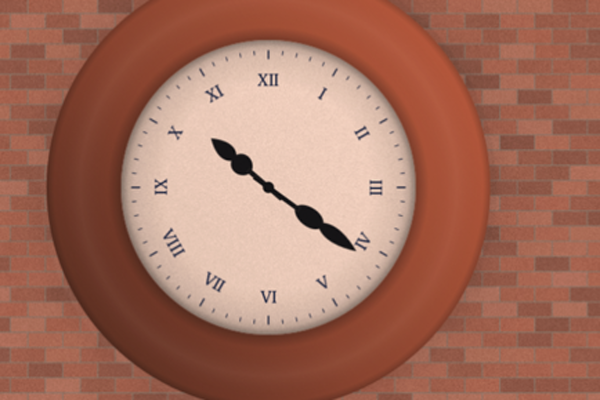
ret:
10:21
